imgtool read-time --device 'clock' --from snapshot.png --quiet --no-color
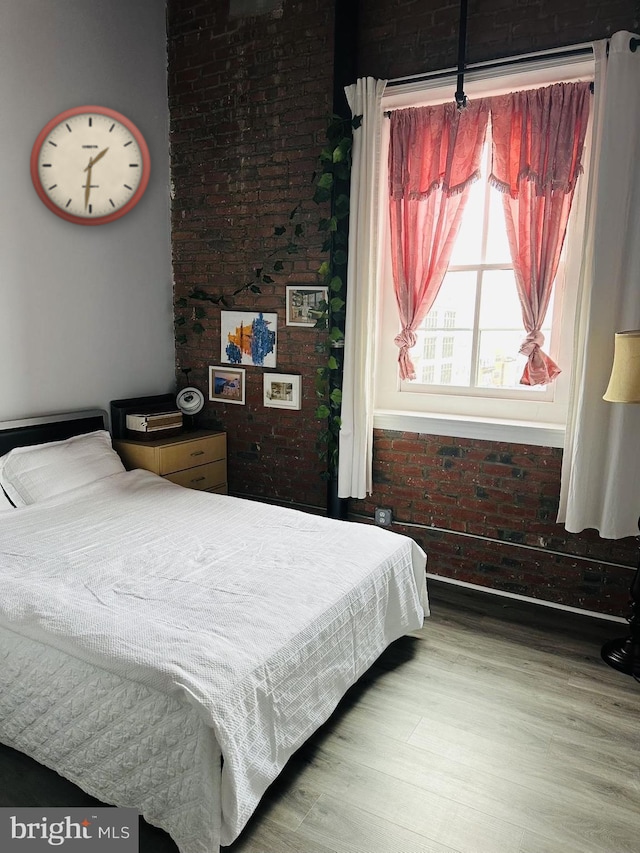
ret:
1:31
